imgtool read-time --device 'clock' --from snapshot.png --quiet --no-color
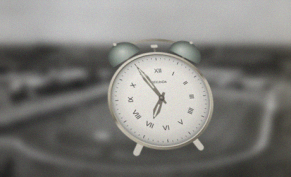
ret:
6:55
